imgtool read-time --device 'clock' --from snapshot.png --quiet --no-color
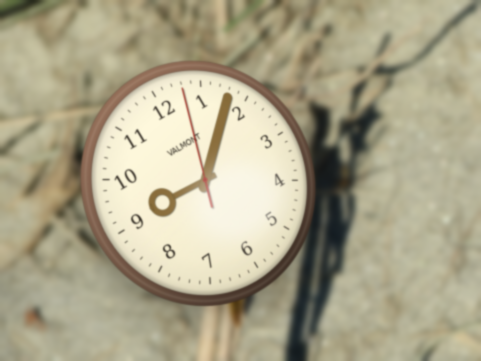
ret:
9:08:03
